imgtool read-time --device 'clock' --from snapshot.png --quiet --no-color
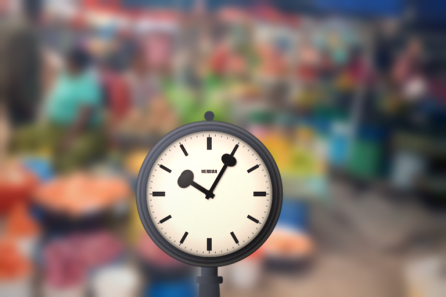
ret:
10:05
